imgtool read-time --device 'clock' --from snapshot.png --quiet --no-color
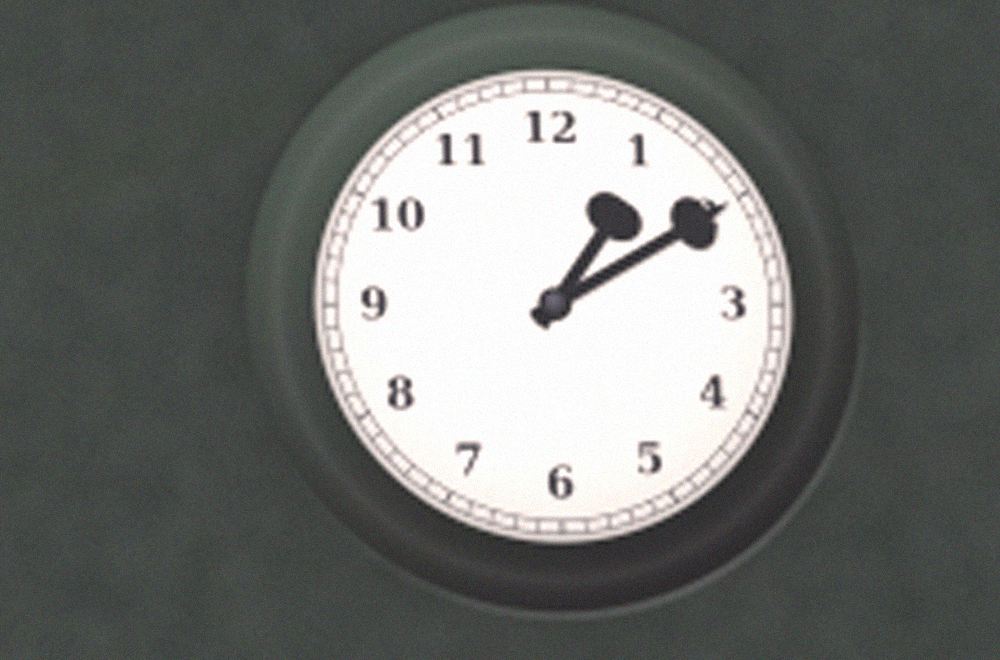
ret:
1:10
